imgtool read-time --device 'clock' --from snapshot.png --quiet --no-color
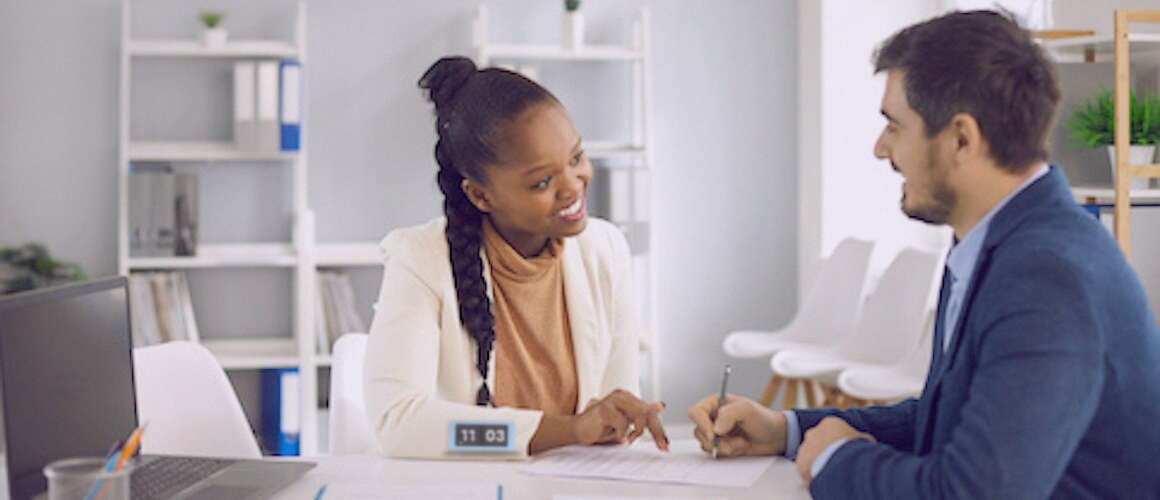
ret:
11:03
